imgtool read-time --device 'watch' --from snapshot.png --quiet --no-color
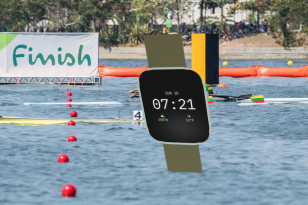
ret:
7:21
